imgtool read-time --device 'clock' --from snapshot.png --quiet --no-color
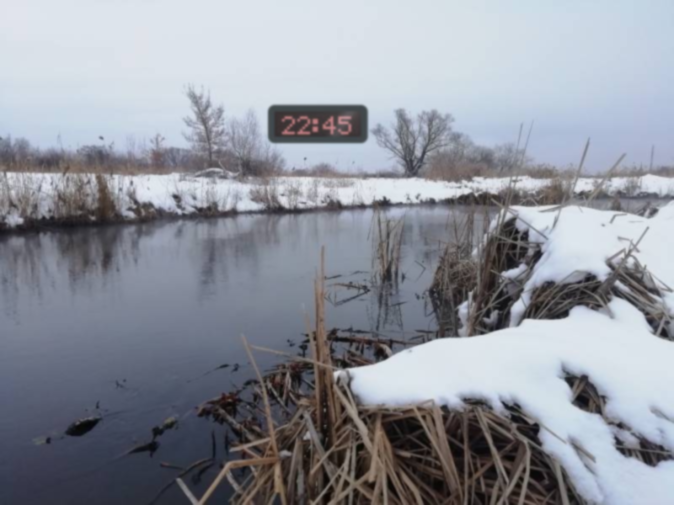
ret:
22:45
